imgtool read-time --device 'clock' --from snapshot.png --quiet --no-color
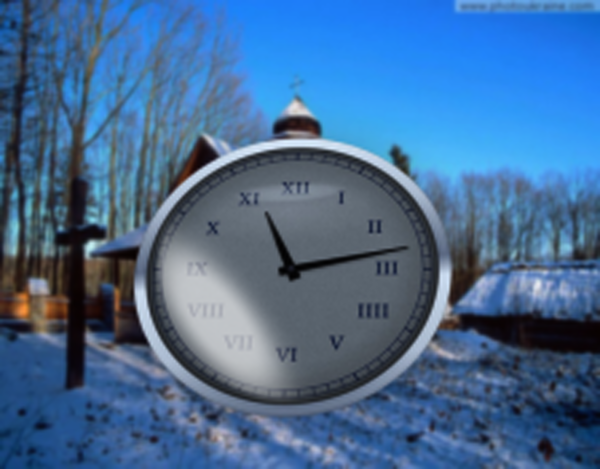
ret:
11:13
